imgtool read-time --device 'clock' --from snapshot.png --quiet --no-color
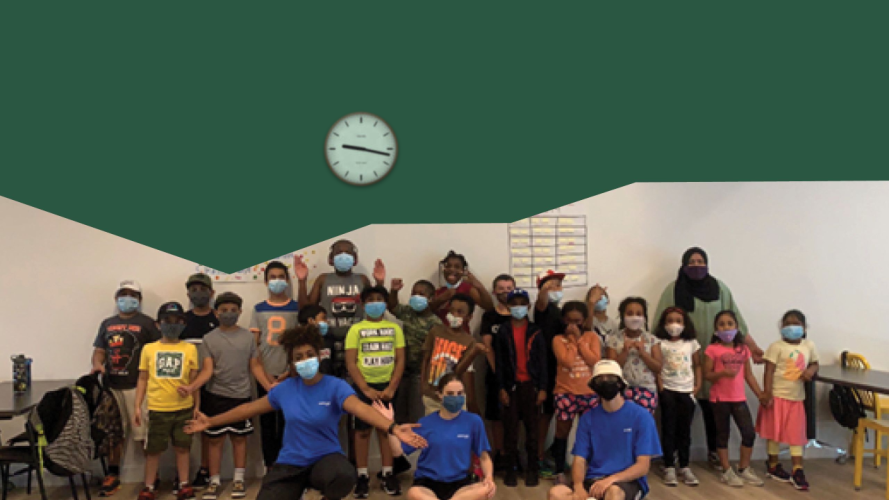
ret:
9:17
